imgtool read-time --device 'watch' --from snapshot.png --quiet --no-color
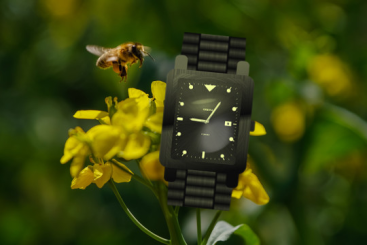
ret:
9:05
